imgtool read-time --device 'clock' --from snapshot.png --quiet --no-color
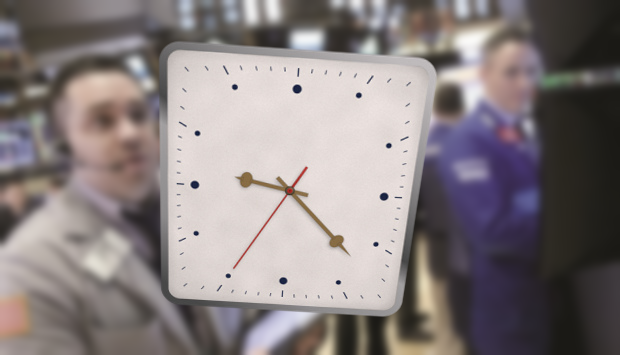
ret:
9:22:35
